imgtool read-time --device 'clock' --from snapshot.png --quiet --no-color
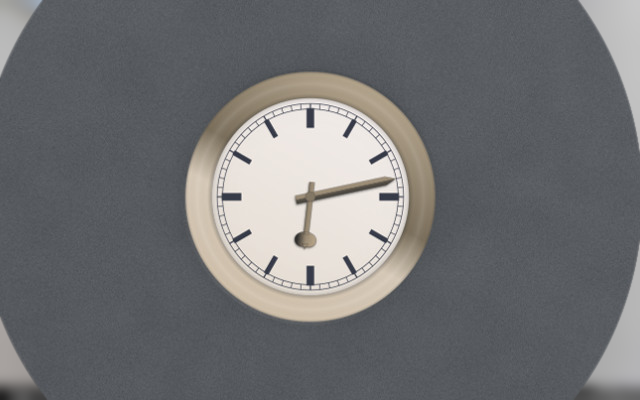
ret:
6:13
